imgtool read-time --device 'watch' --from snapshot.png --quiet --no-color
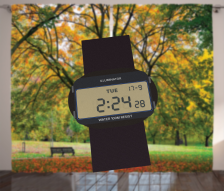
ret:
2:24:28
